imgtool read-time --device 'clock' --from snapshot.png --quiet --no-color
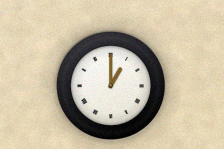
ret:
1:00
